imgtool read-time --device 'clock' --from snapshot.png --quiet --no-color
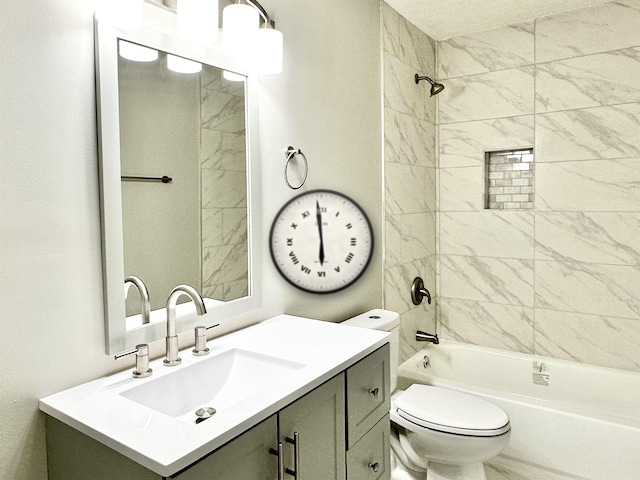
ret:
5:59
